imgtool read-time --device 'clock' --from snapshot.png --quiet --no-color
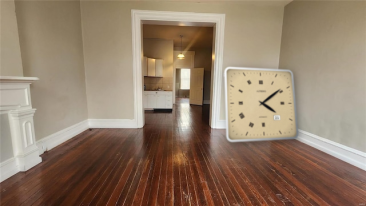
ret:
4:09
